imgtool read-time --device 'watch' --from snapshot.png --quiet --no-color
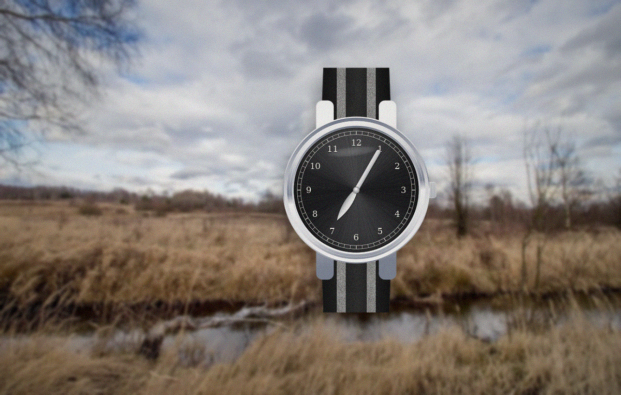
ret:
7:05
